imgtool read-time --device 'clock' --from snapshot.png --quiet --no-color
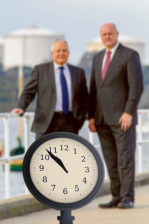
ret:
10:53
